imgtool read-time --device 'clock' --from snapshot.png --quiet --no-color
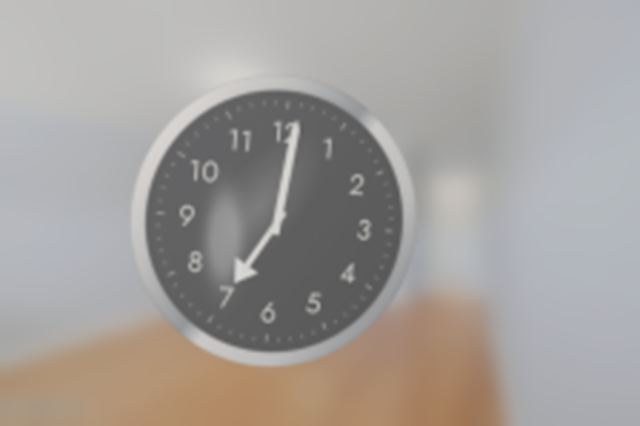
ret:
7:01
